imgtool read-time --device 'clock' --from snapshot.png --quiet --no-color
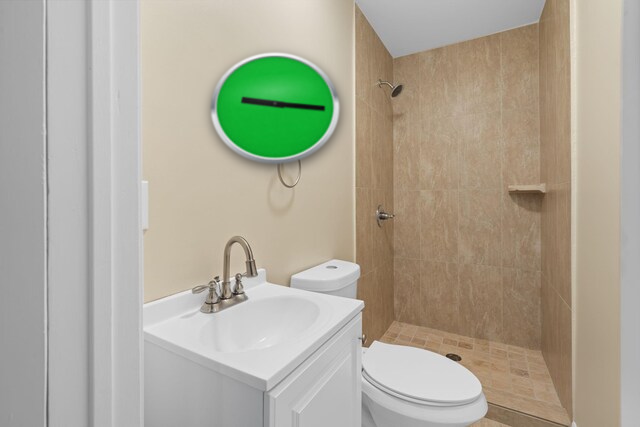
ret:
9:16
